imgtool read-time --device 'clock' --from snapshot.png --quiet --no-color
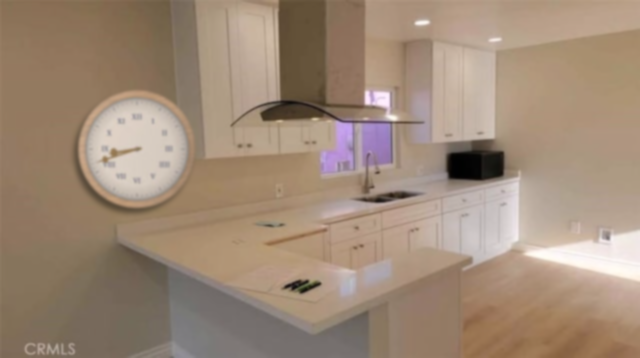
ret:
8:42
